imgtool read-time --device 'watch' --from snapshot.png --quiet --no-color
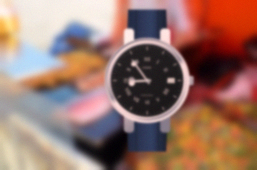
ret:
8:54
